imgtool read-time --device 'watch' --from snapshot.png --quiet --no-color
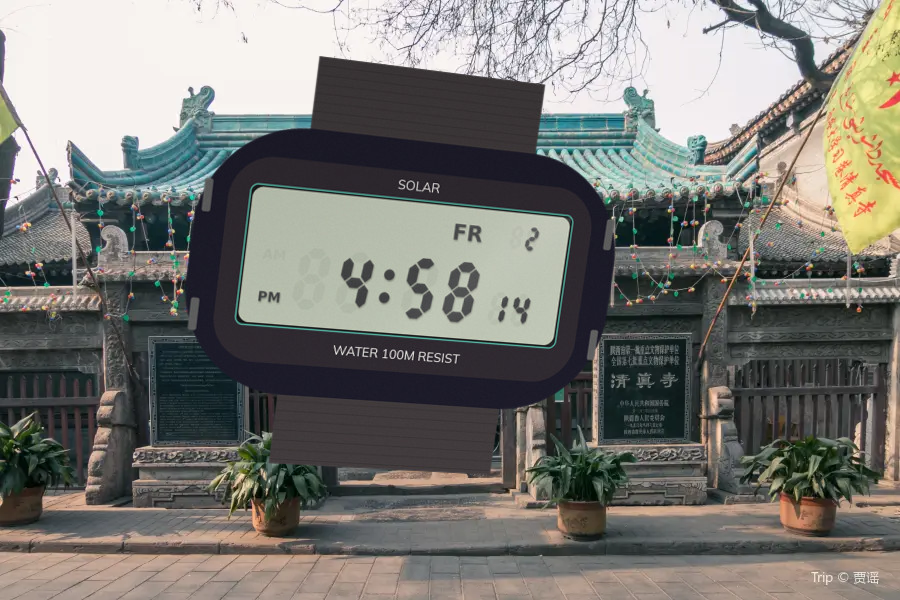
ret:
4:58:14
